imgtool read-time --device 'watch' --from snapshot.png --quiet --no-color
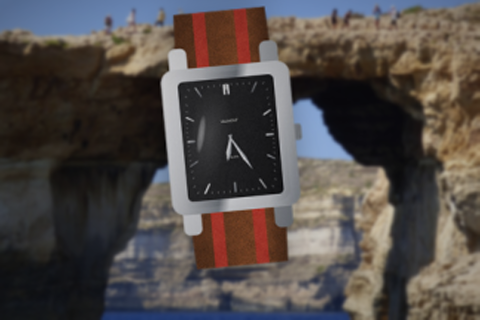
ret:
6:25
